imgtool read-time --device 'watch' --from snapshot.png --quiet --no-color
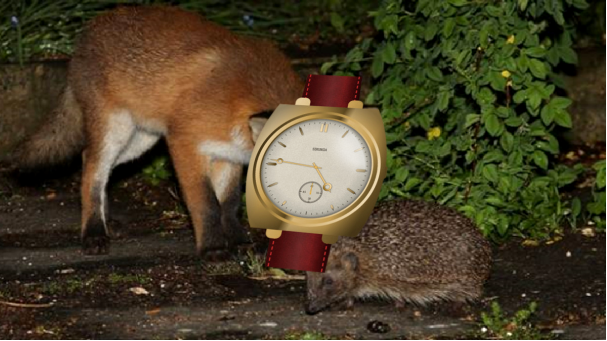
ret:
4:46
